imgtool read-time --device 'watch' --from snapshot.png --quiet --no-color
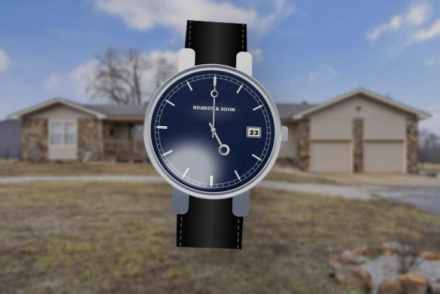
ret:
5:00
